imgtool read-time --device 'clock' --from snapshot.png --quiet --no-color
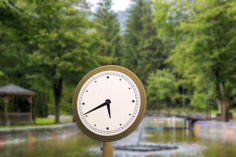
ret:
5:41
